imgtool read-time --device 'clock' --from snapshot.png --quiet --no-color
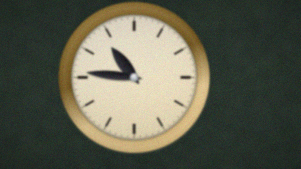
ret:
10:46
